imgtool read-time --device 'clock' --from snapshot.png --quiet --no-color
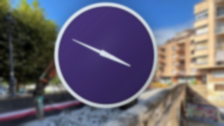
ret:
3:49
